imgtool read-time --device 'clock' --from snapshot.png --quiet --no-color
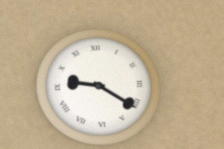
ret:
9:21
